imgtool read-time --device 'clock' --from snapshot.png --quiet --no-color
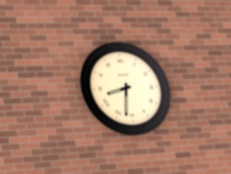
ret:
8:32
